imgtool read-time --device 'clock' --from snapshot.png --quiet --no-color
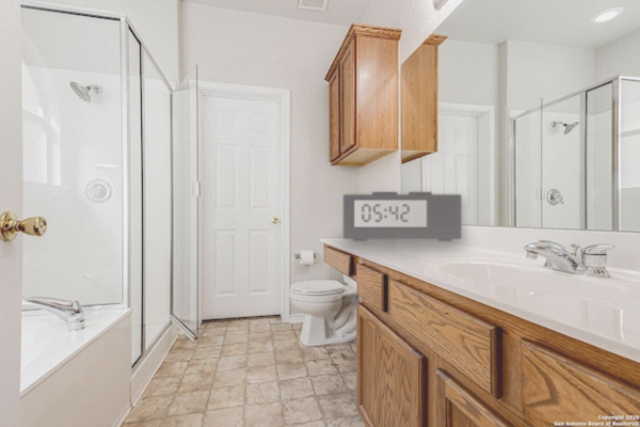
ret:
5:42
